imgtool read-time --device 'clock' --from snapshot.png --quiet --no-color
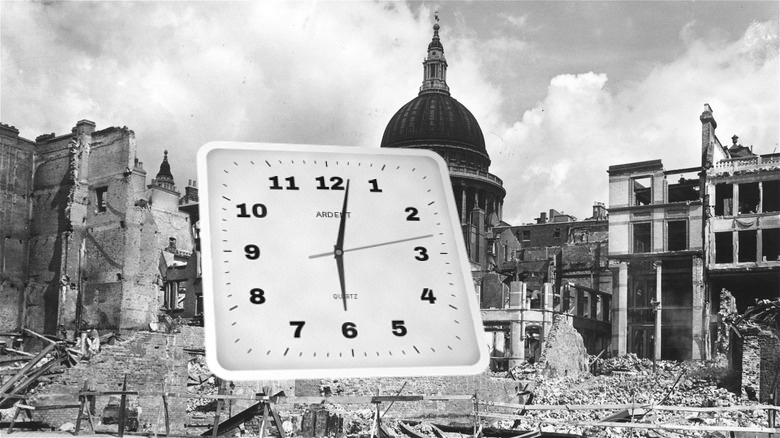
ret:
6:02:13
